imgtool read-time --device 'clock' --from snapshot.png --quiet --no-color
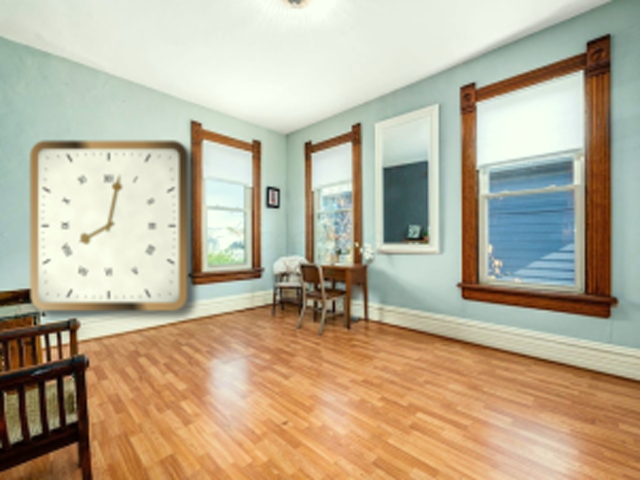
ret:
8:02
